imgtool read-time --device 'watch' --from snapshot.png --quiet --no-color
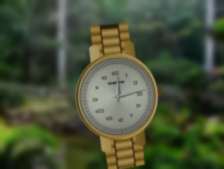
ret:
12:14
